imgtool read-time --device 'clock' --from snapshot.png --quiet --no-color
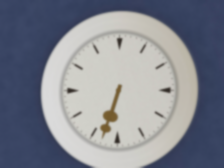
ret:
6:33
